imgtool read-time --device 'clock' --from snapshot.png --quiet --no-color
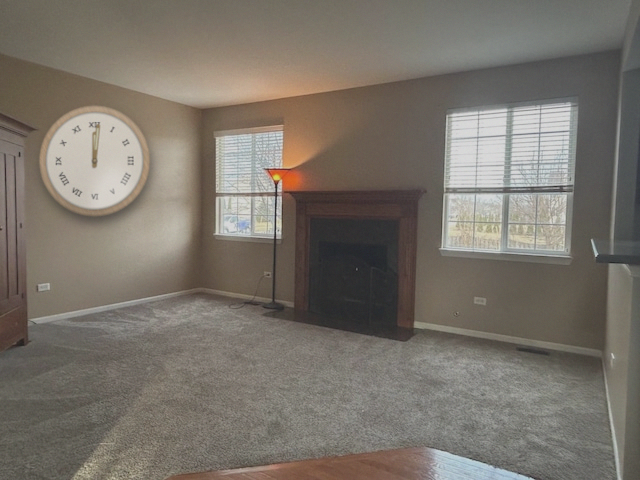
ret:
12:01
